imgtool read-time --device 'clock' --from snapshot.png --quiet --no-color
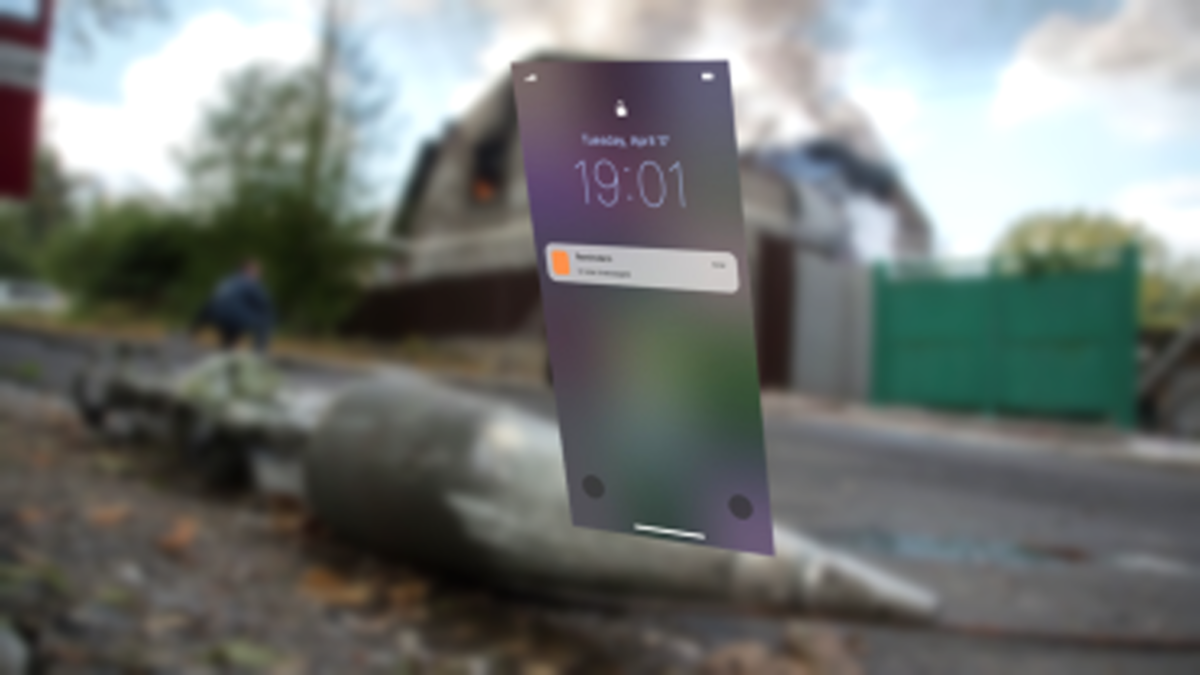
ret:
19:01
